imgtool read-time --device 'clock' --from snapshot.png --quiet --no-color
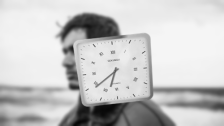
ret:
6:39
